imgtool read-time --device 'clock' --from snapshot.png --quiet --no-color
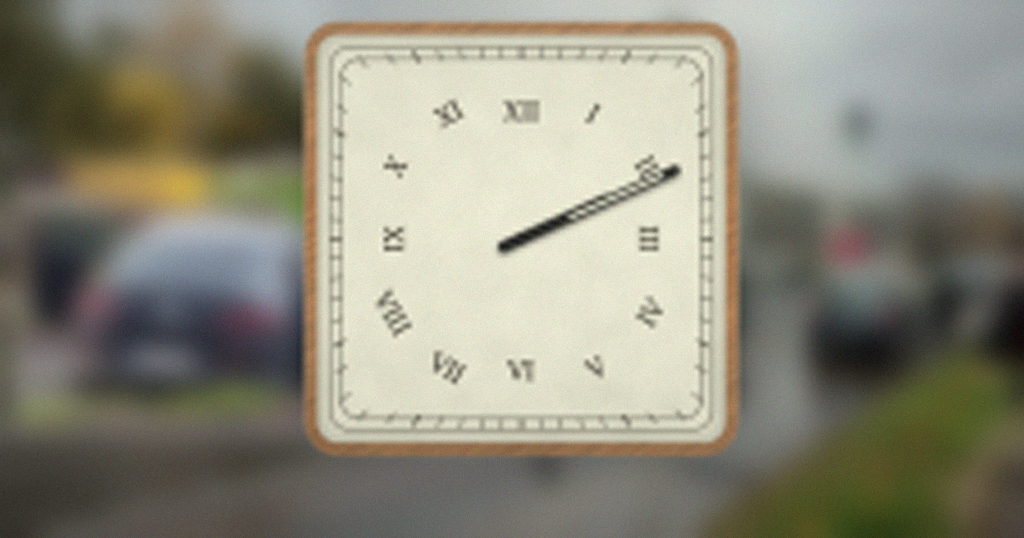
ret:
2:11
